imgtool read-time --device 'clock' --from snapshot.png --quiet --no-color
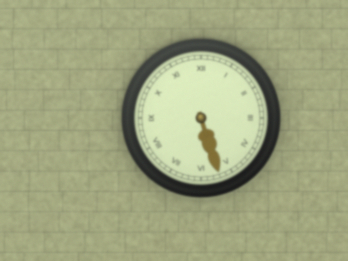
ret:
5:27
